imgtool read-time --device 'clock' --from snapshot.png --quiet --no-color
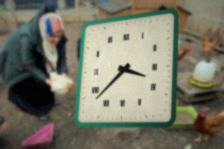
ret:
3:38
